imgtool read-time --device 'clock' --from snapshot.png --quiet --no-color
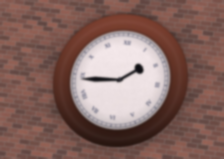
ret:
1:44
